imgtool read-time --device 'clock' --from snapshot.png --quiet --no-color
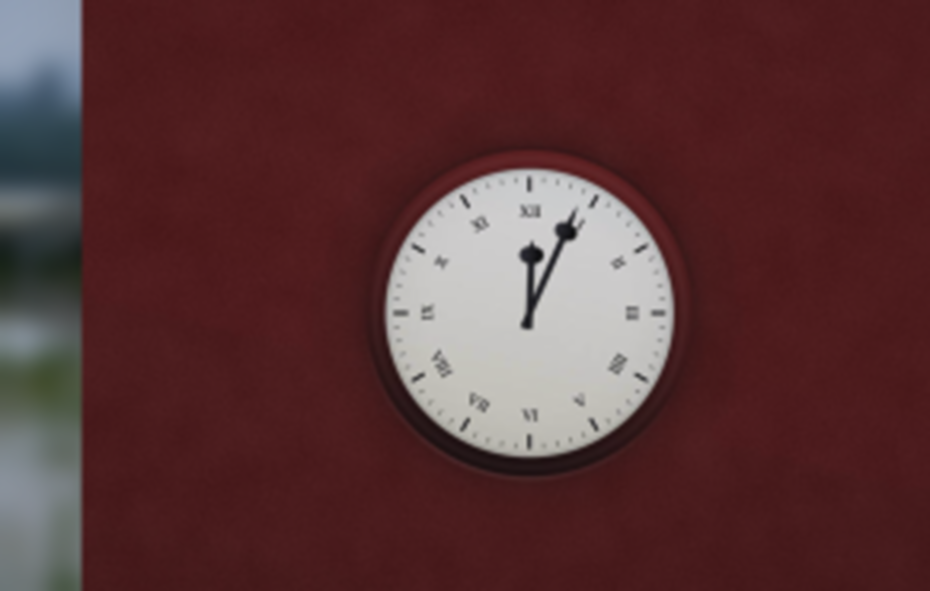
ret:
12:04
